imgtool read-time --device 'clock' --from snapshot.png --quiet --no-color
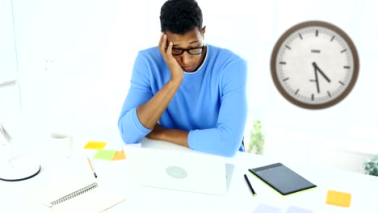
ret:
4:28
